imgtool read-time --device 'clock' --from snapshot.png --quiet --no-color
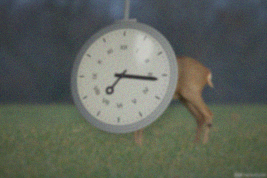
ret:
7:16
